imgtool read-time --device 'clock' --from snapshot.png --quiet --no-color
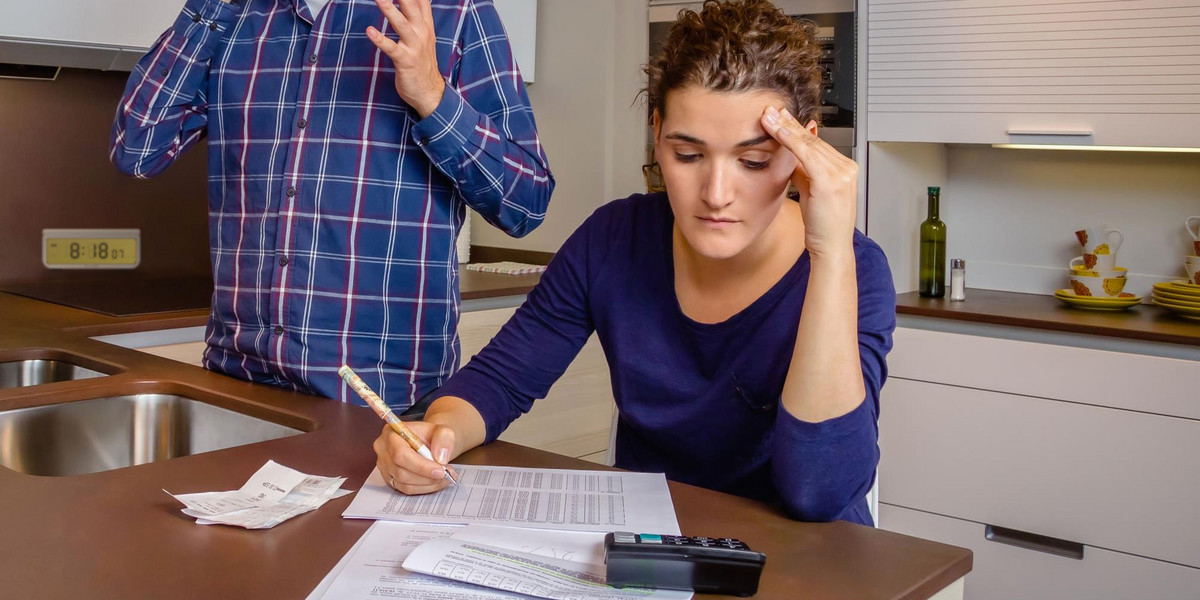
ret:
8:18
